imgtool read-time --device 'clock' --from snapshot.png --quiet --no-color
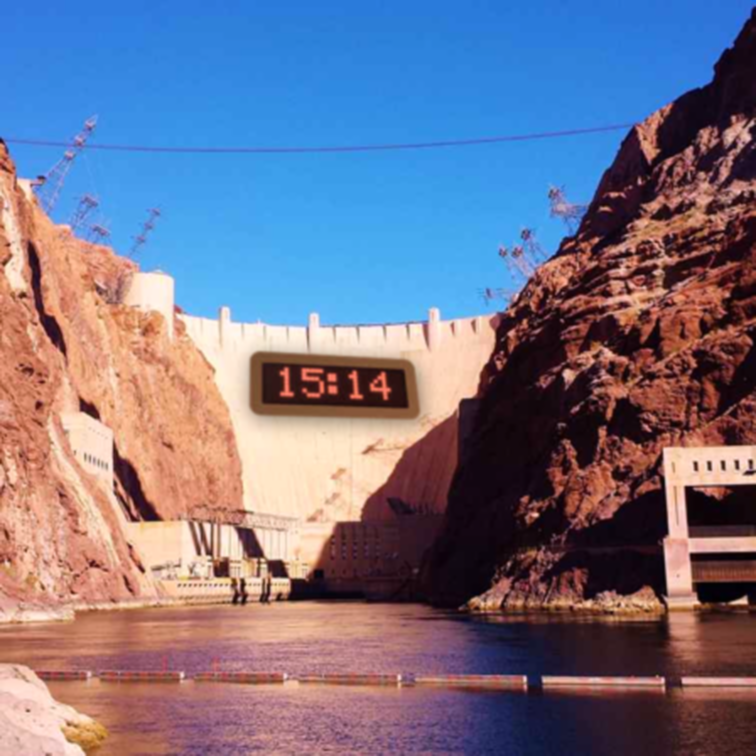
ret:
15:14
